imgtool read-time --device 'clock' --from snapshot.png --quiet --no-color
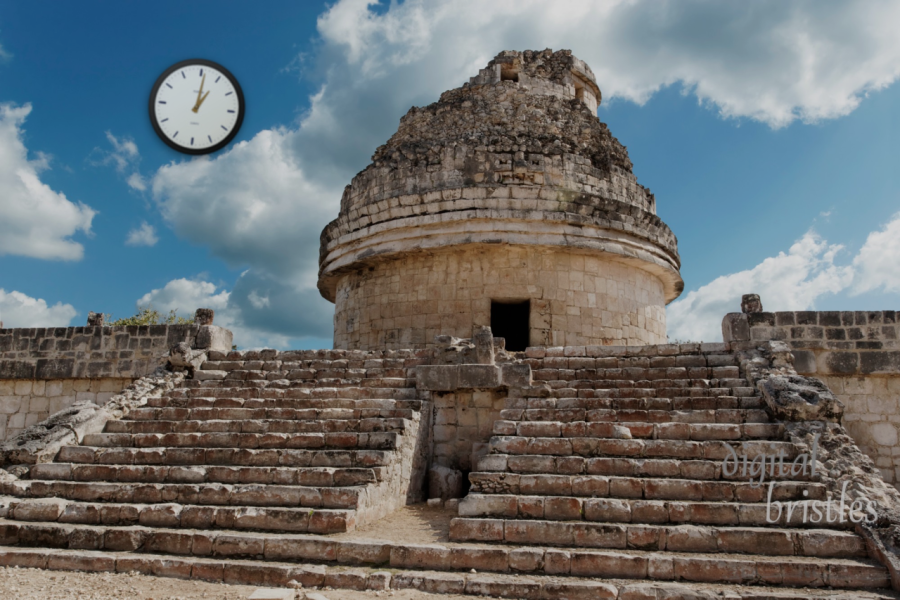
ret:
1:01
